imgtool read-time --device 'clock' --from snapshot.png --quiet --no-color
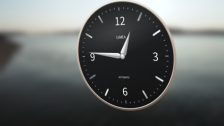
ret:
12:46
